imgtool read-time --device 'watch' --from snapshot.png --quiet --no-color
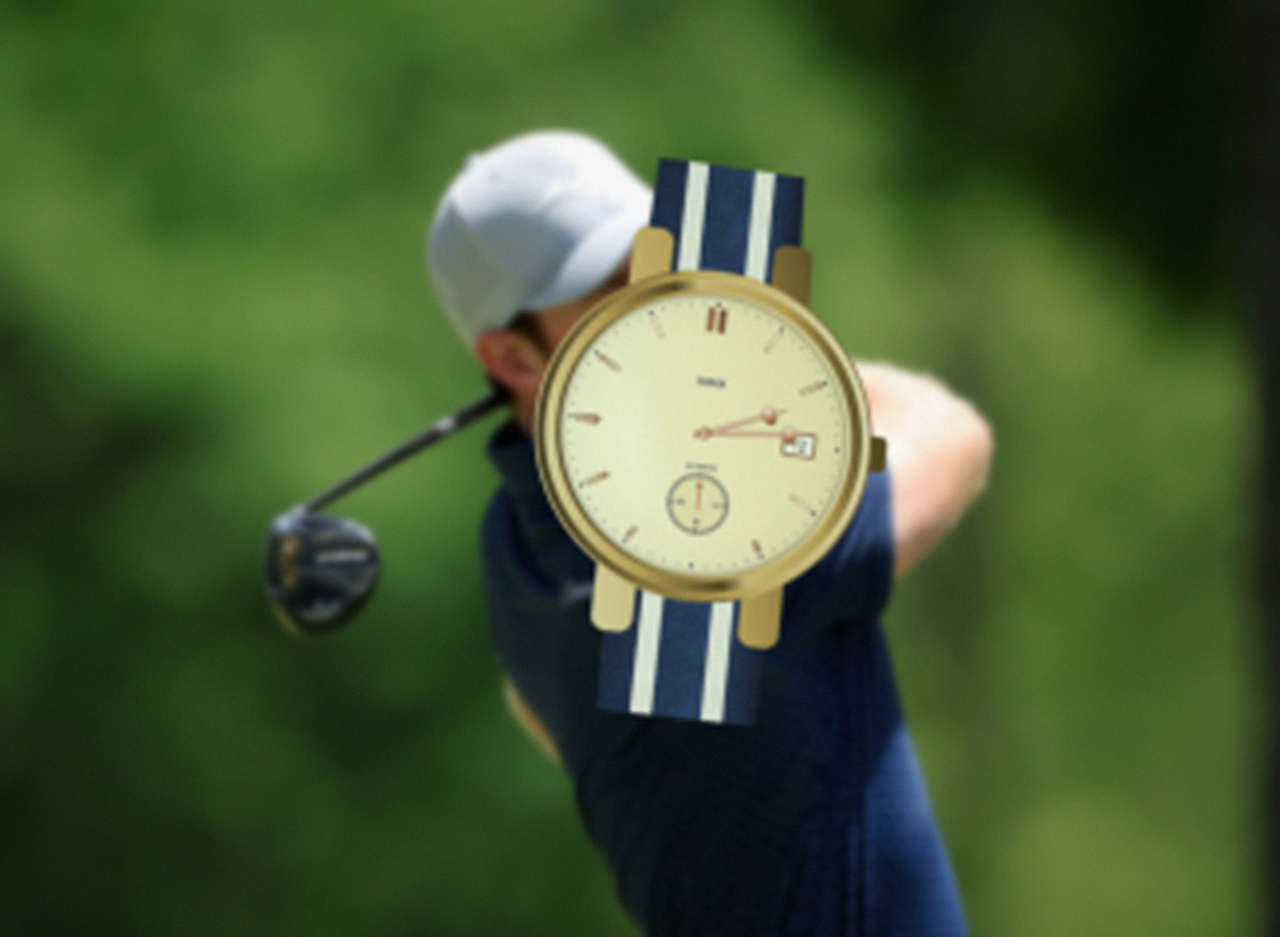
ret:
2:14
